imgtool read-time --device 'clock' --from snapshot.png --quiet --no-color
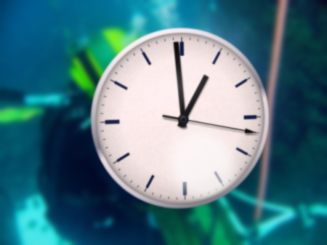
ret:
12:59:17
